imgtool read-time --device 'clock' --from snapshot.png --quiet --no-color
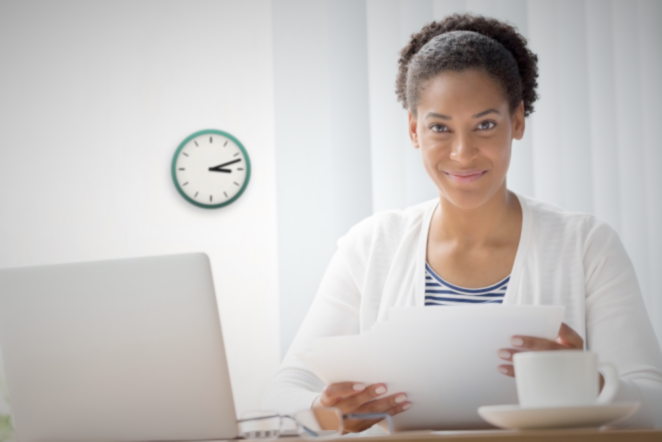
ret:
3:12
